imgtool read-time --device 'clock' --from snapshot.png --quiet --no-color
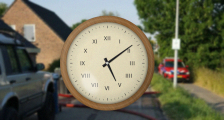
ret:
5:09
